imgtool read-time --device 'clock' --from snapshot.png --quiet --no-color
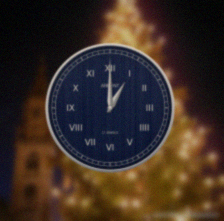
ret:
1:00
